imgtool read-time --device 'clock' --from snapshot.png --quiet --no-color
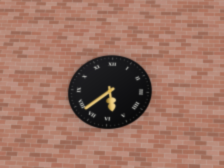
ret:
5:38
